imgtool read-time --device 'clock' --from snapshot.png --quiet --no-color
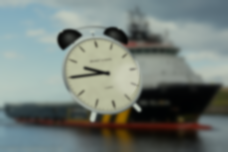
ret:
9:45
